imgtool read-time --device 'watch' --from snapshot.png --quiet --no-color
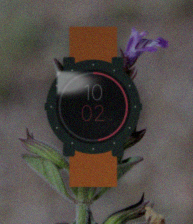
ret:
10:02
